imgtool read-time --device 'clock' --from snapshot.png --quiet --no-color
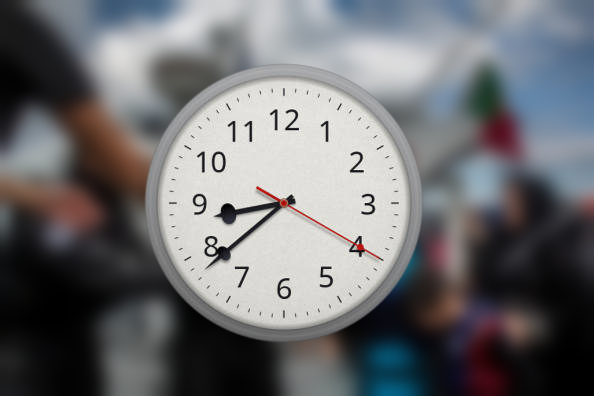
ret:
8:38:20
